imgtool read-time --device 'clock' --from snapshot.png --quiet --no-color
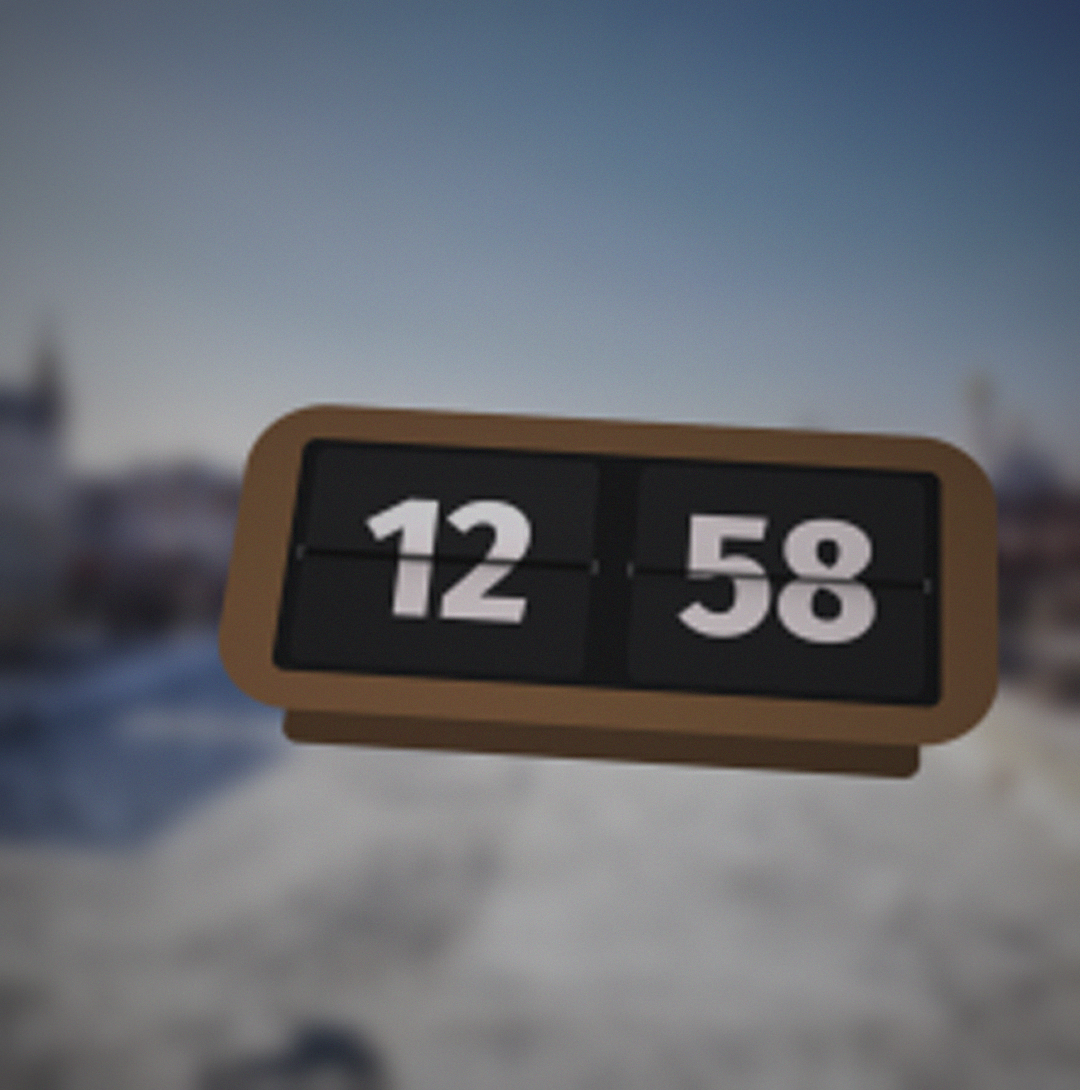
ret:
12:58
